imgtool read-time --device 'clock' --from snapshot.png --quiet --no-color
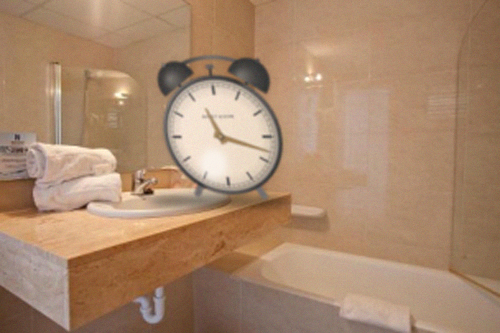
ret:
11:18
